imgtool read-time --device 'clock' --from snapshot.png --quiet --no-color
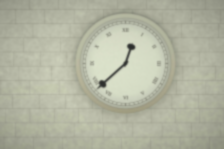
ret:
12:38
